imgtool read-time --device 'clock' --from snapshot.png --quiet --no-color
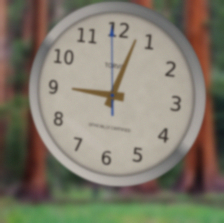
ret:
9:02:59
